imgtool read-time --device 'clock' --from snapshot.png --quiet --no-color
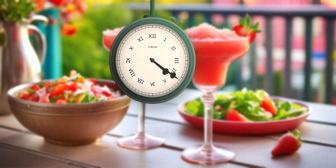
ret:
4:21
